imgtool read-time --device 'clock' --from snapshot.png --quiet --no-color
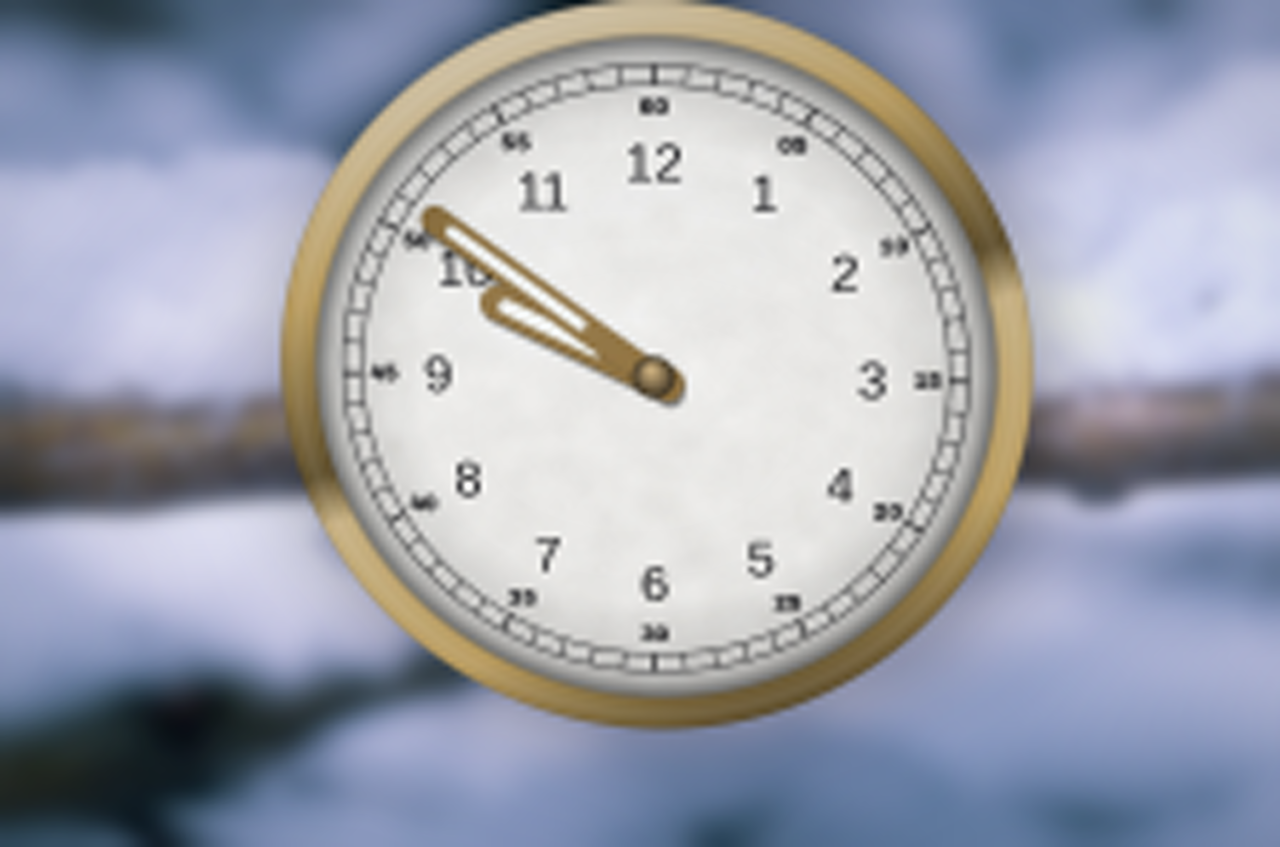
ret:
9:51
